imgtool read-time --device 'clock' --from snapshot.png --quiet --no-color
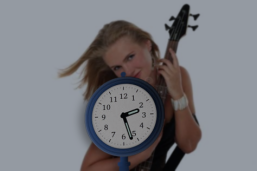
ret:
2:27
